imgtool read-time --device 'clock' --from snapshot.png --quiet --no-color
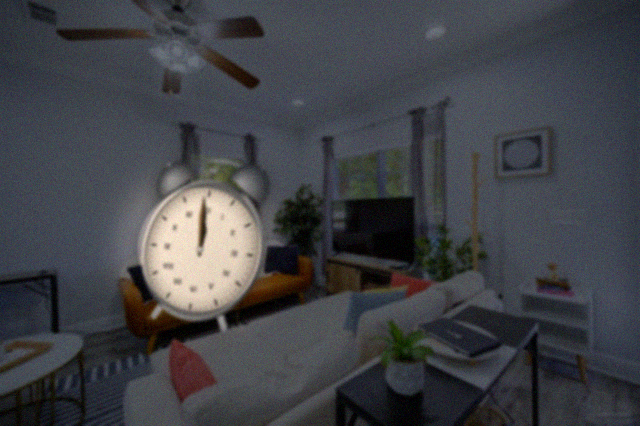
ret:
11:59
